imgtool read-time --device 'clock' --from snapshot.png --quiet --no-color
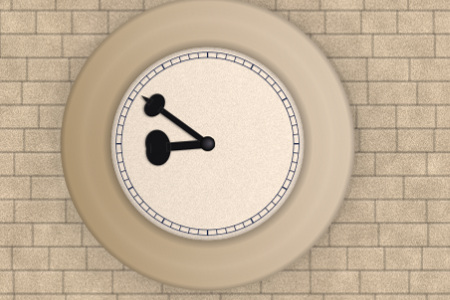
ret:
8:51
